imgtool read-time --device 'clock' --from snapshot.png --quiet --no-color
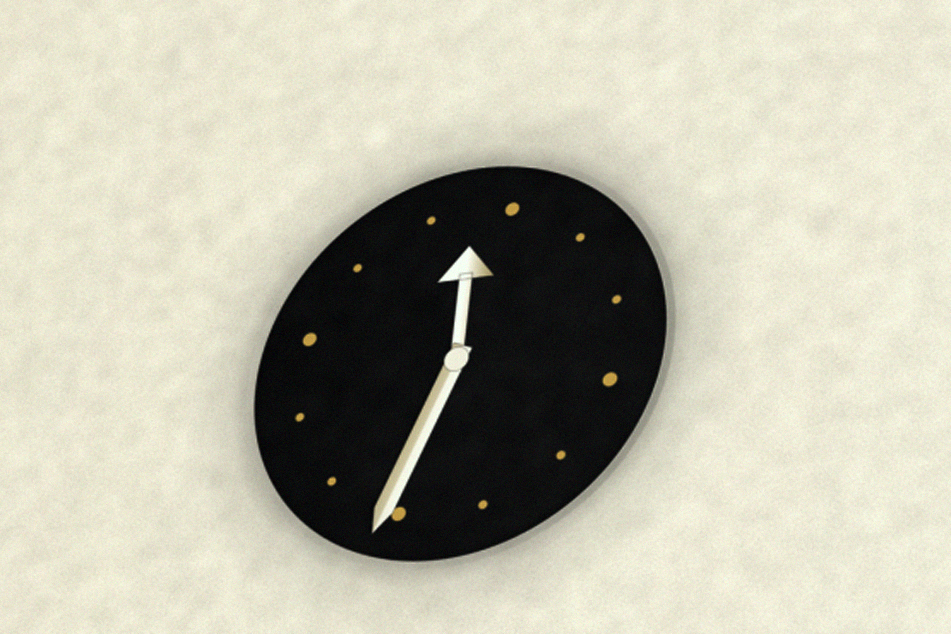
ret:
11:31
